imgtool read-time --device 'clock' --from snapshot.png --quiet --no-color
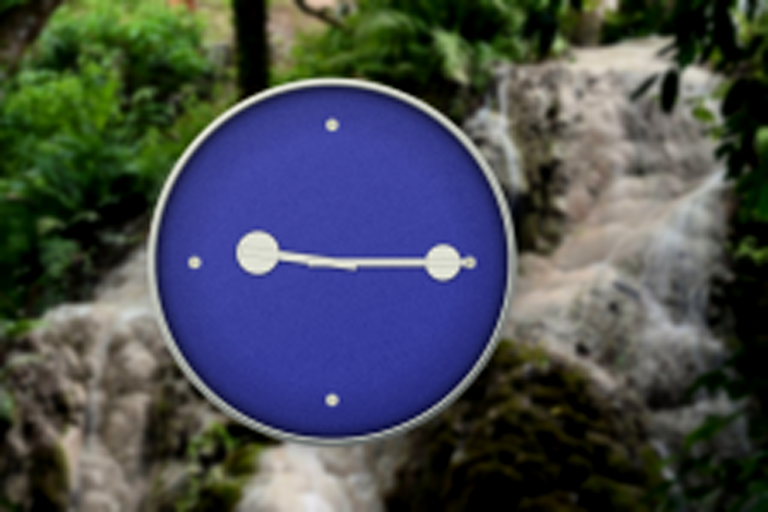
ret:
9:15
